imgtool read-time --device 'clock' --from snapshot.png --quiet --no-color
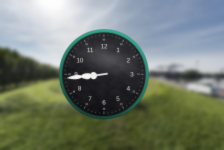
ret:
8:44
